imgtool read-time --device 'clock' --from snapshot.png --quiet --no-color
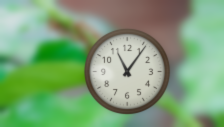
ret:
11:06
